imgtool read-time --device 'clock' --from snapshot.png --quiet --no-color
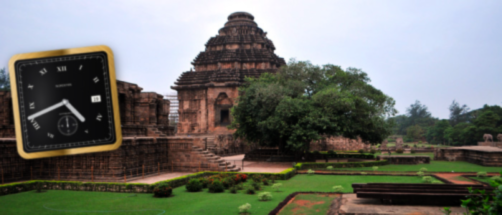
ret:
4:42
